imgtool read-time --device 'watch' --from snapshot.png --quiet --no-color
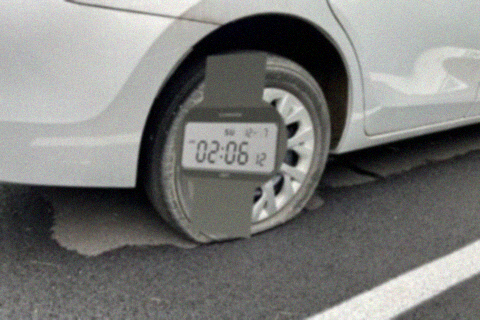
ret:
2:06
